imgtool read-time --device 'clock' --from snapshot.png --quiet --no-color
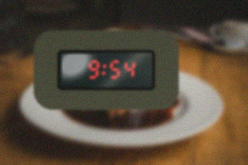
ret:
9:54
